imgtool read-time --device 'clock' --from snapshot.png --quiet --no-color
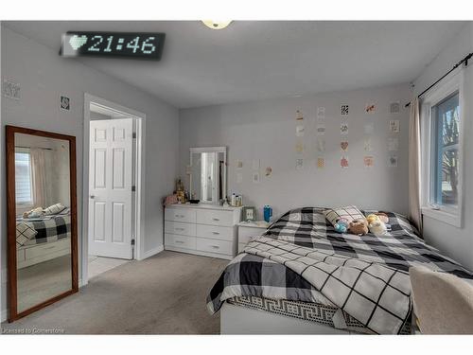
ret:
21:46
